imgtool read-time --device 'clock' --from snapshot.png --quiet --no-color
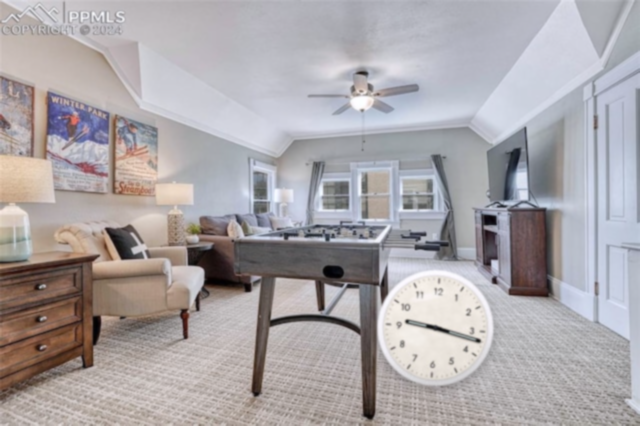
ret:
9:17
